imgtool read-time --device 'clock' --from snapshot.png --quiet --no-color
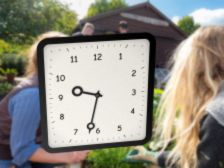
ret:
9:32
